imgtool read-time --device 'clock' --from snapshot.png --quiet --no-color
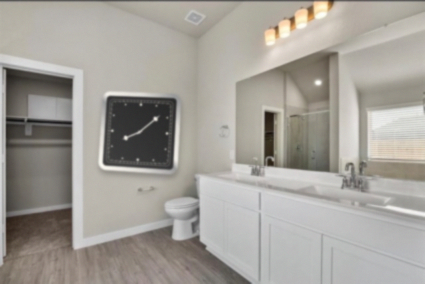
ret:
8:08
